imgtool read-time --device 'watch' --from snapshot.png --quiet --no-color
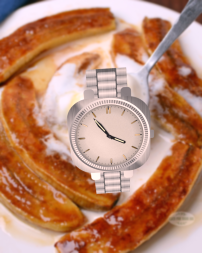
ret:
3:54
